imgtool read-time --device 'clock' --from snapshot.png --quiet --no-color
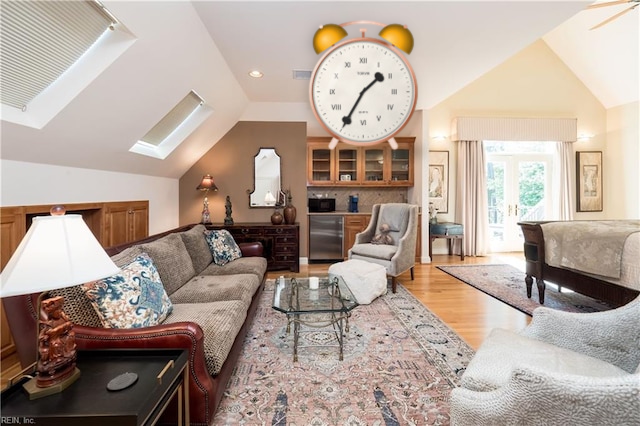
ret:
1:35
